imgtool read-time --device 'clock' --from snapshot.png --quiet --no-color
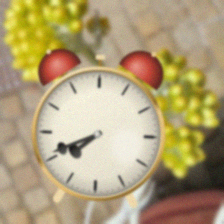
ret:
7:41
